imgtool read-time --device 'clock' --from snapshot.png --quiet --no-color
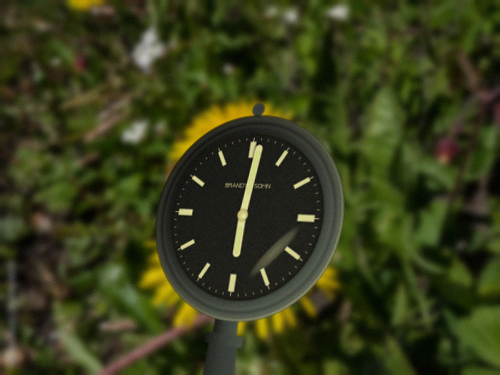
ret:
6:01
